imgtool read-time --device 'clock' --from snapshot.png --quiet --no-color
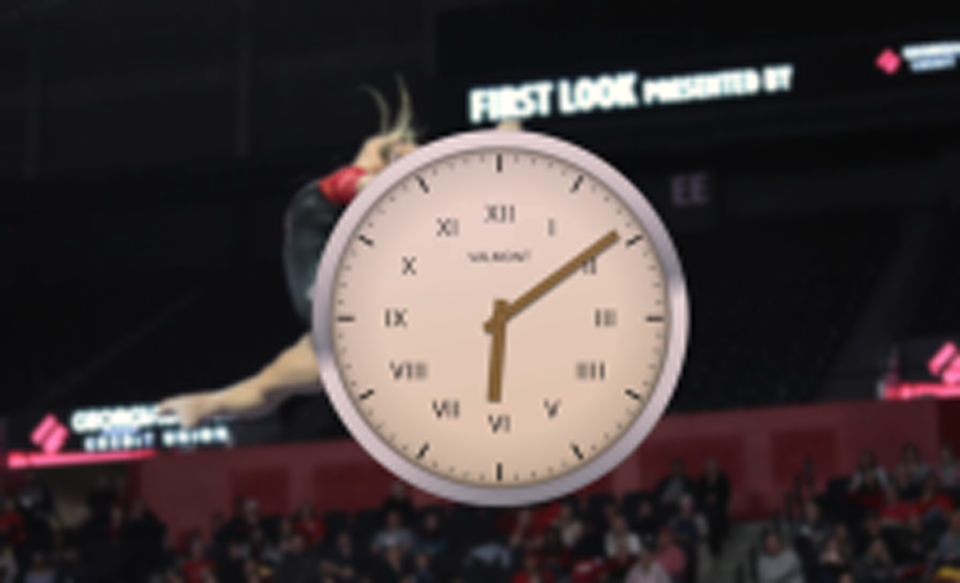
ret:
6:09
